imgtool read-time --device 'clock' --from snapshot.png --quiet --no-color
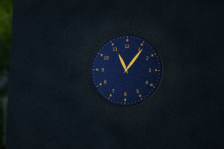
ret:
11:06
